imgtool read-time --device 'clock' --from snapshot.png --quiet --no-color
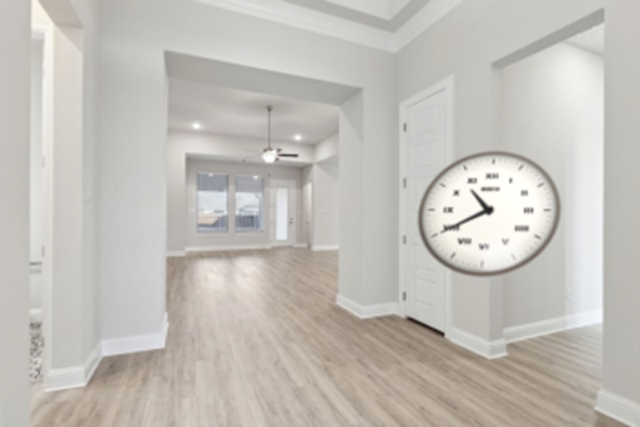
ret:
10:40
